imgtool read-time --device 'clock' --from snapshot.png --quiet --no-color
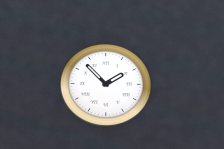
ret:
1:53
